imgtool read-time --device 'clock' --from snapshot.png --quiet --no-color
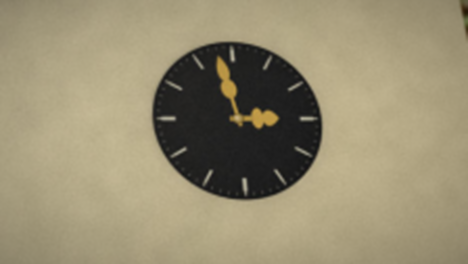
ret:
2:58
